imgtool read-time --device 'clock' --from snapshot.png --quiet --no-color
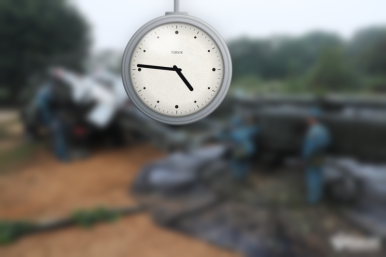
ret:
4:46
